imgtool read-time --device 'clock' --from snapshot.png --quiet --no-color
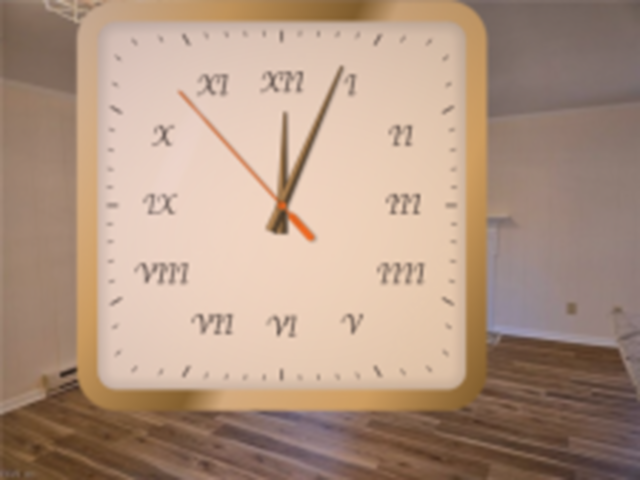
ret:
12:03:53
